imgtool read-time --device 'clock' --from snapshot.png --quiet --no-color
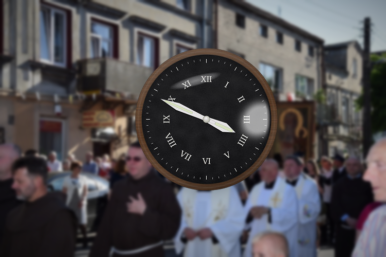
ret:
3:49
